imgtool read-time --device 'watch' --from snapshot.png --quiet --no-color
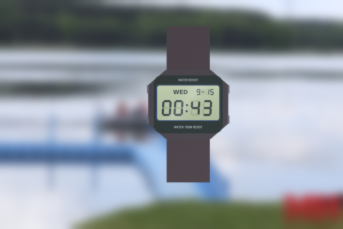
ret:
0:43
